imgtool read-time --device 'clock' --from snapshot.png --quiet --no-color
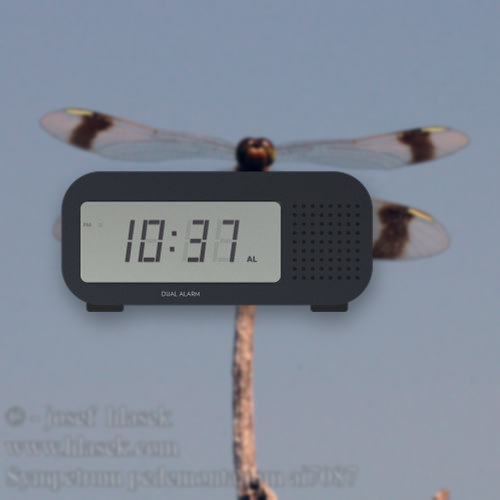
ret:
10:37
